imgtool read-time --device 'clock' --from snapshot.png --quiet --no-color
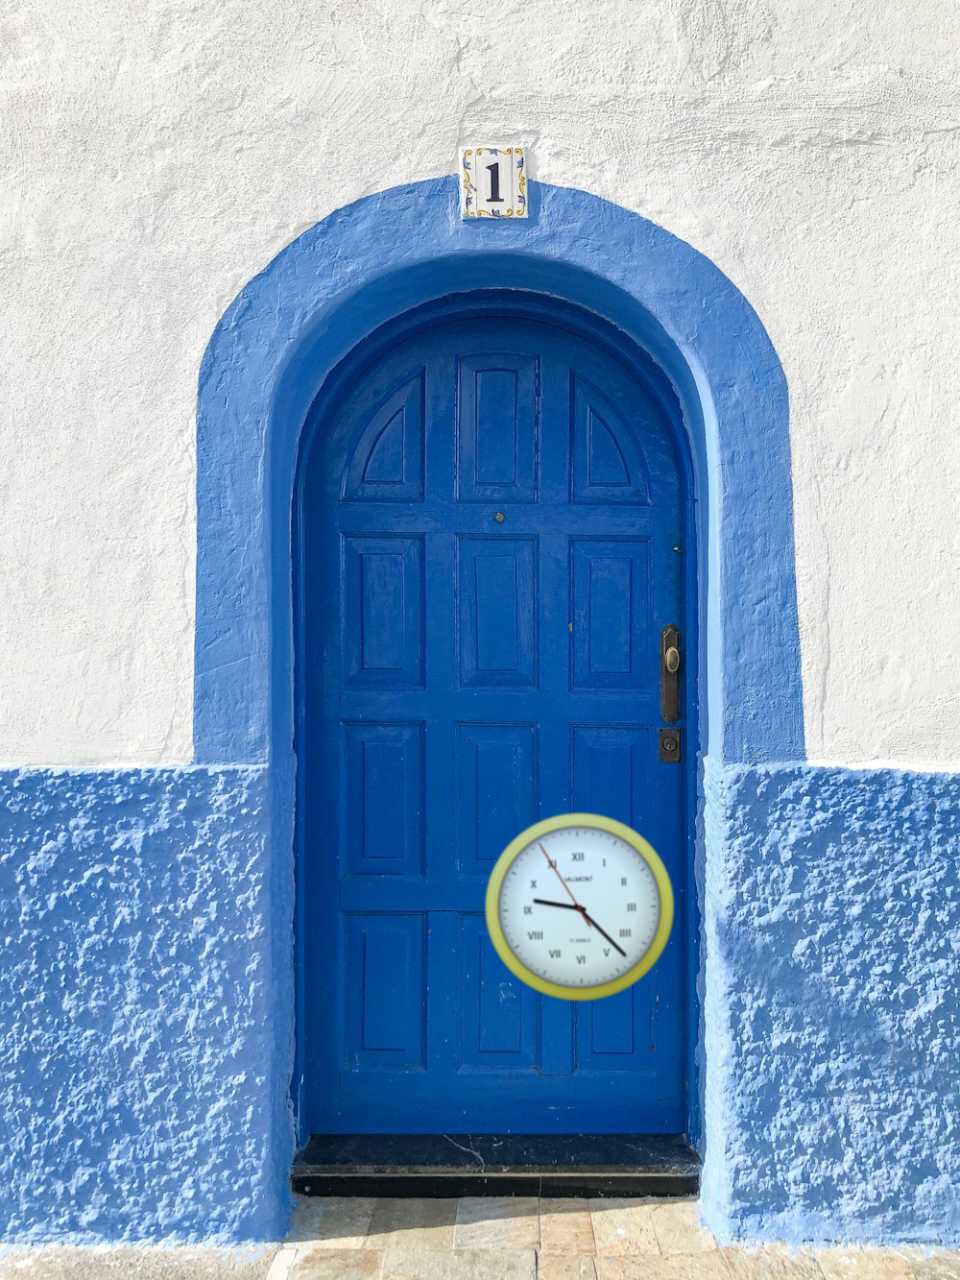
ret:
9:22:55
